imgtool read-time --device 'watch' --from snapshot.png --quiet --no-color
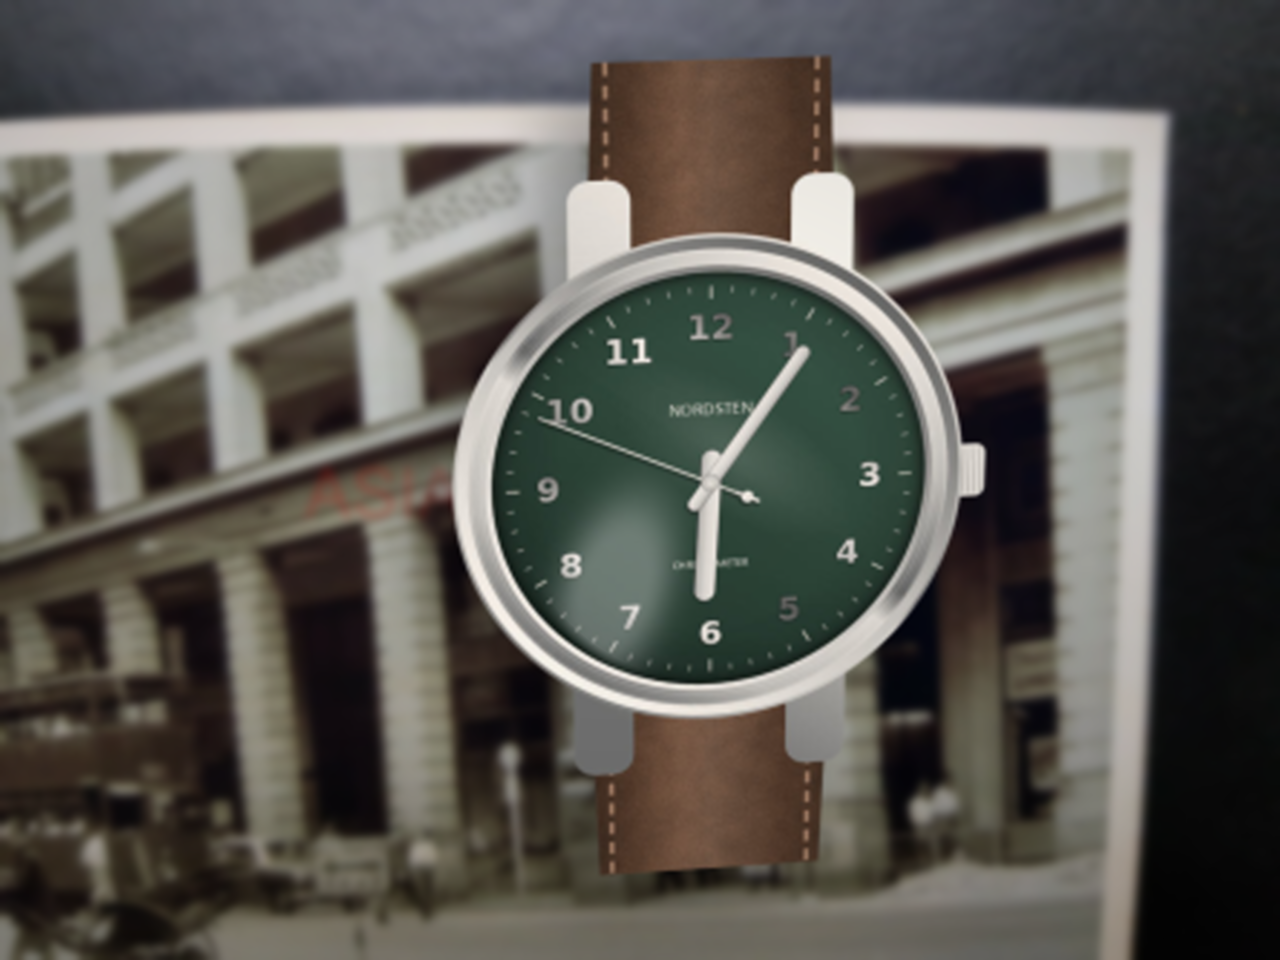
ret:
6:05:49
